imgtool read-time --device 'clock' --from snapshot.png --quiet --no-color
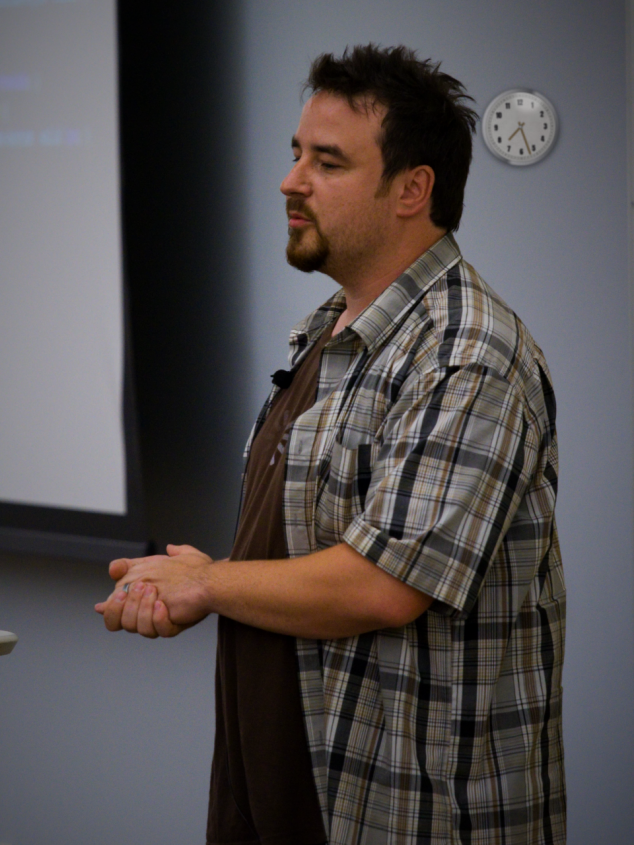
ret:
7:27
